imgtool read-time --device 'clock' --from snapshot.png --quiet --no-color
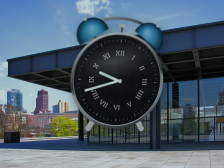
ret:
9:42
